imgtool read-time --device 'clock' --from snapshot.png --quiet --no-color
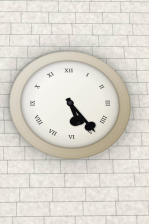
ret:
5:24
